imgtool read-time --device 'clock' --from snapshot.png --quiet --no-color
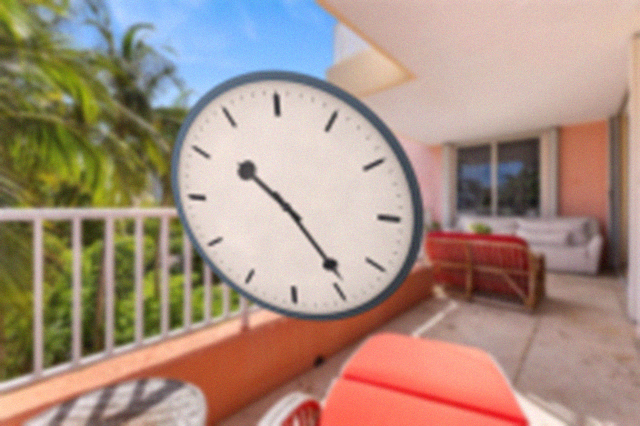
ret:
10:24
